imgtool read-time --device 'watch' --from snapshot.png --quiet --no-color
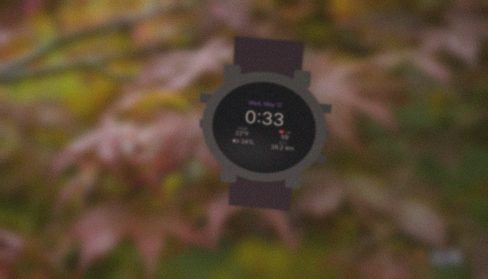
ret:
0:33
